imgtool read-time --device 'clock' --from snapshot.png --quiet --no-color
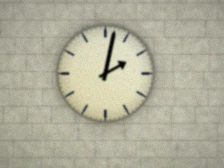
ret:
2:02
